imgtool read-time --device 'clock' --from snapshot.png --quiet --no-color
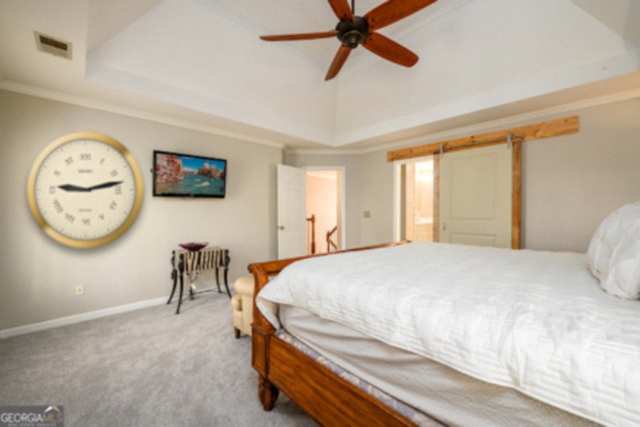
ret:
9:13
